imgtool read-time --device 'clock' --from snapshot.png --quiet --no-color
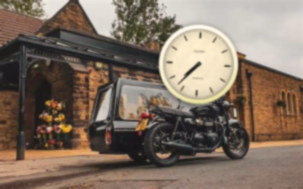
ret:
7:37
